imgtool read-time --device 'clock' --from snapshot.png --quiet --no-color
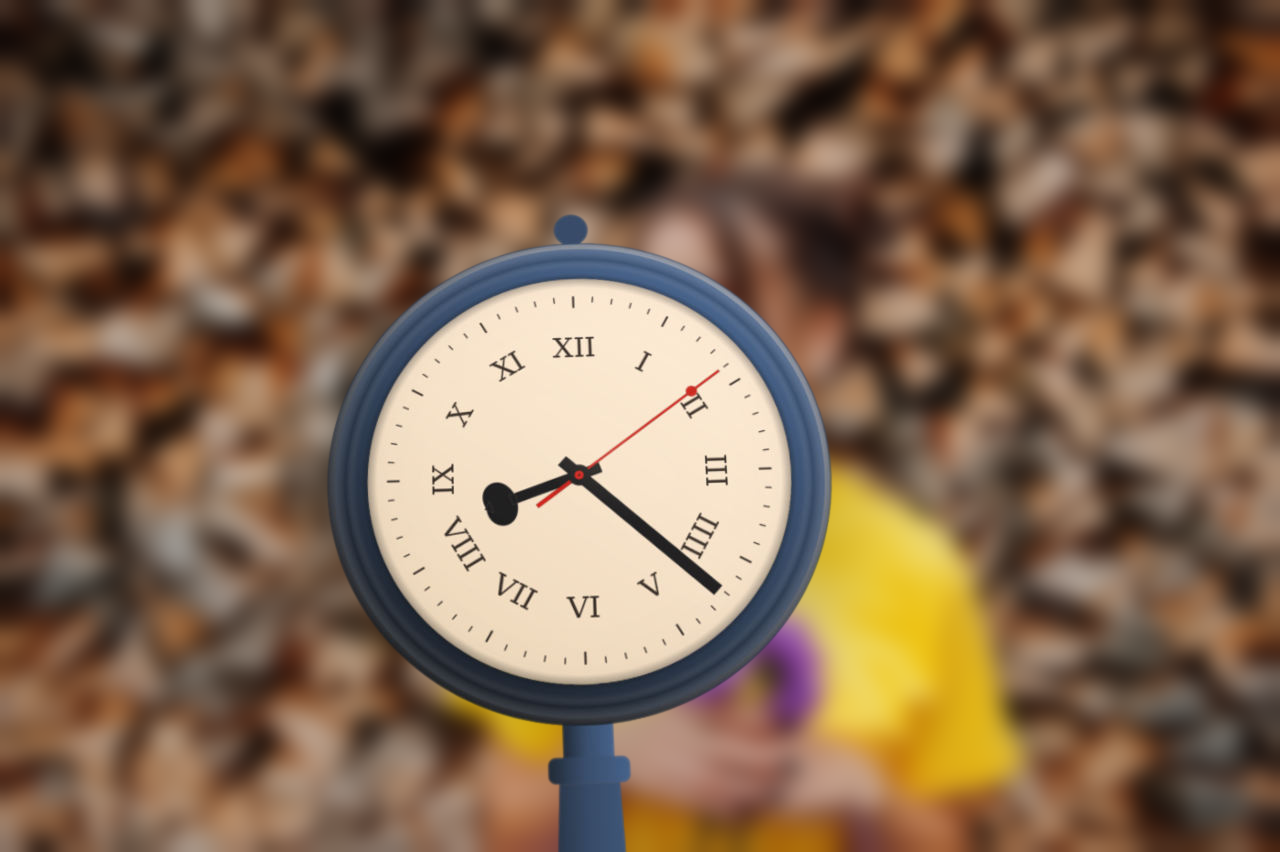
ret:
8:22:09
